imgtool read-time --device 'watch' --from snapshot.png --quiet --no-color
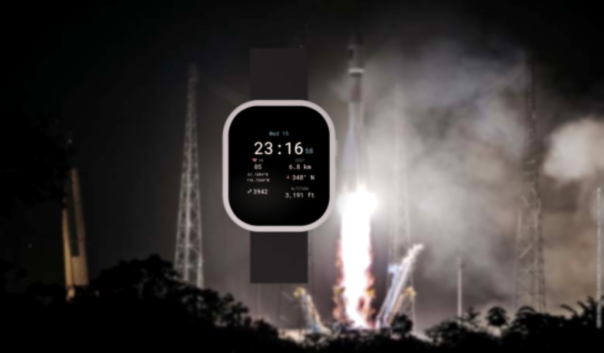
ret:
23:16
